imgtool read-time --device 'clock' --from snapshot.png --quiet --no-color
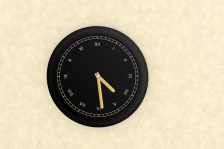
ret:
4:29
